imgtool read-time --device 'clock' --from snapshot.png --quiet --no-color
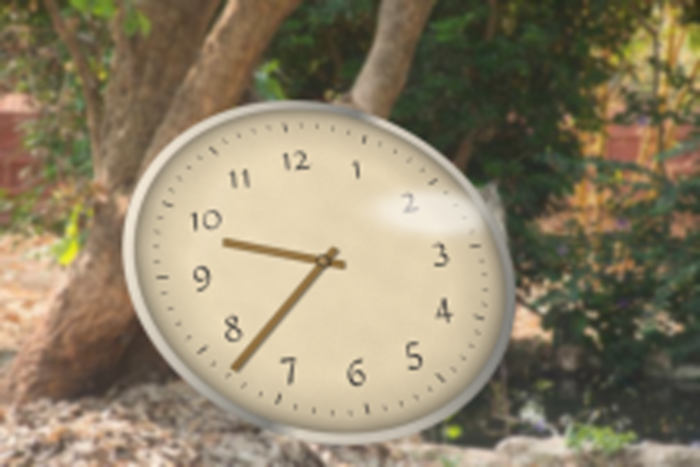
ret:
9:38
